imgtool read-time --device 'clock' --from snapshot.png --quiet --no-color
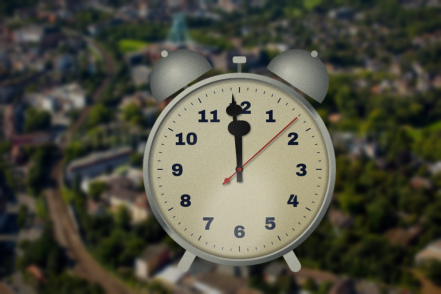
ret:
11:59:08
